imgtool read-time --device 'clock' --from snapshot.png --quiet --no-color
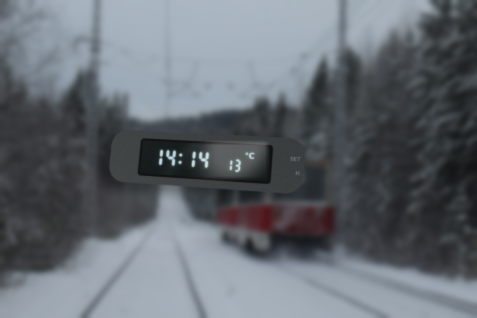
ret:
14:14
